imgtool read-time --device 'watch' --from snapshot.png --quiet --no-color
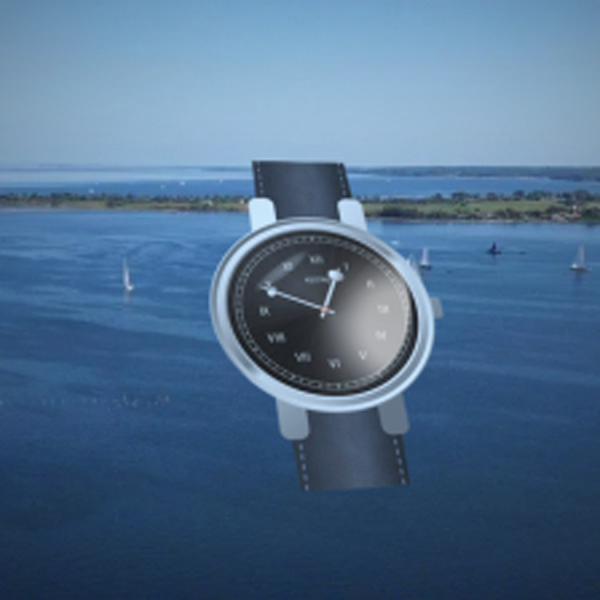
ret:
12:49
